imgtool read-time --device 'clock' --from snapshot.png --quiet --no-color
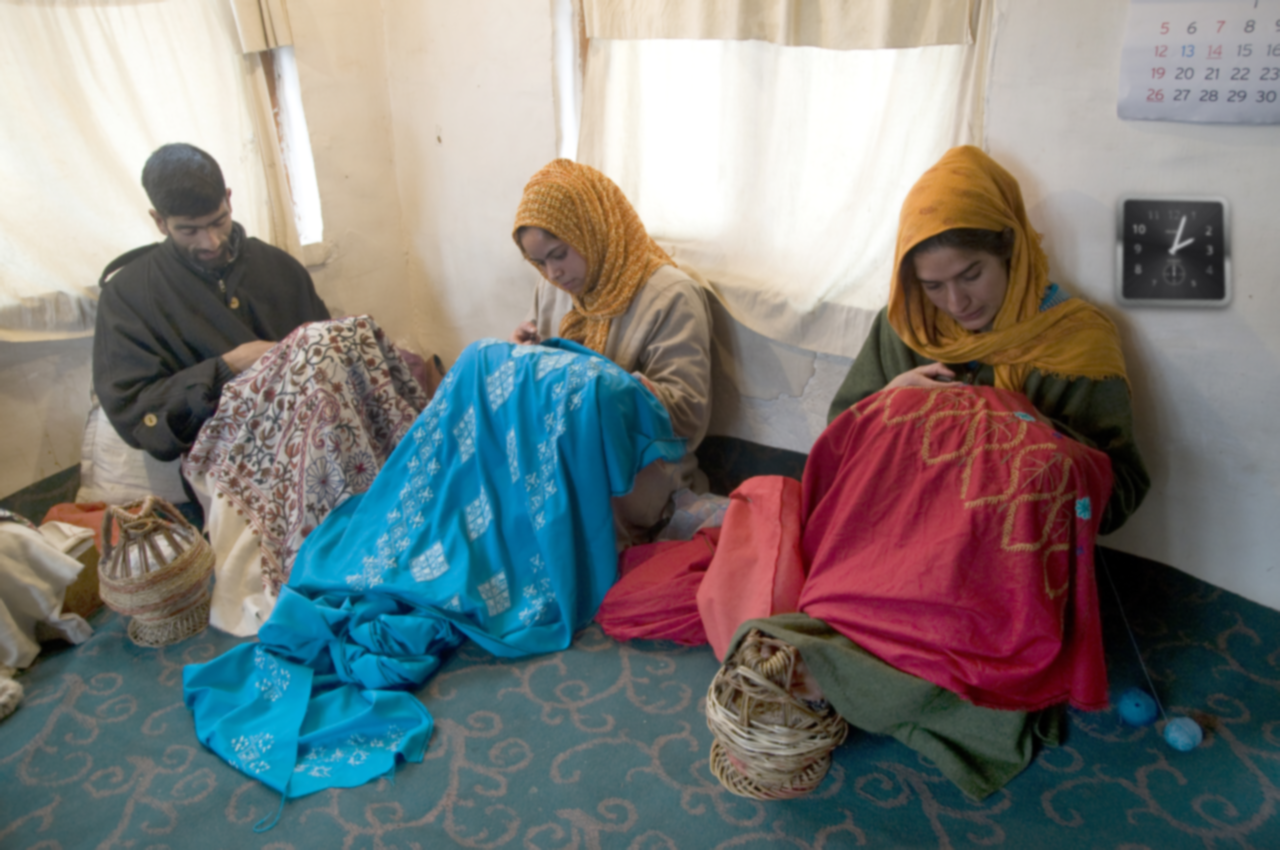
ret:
2:03
